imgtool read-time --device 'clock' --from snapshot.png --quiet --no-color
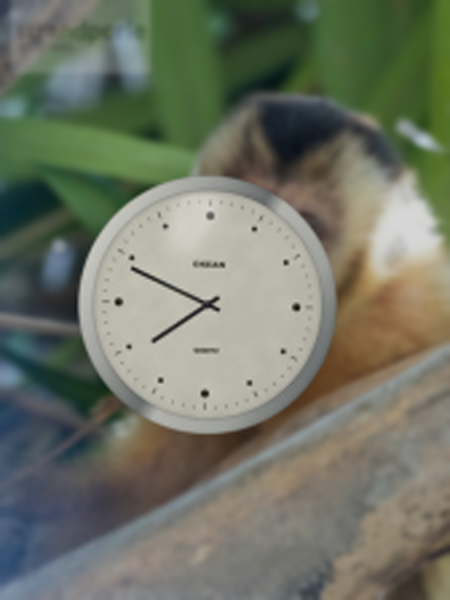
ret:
7:49
